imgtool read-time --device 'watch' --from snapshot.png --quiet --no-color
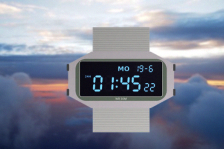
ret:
1:45:22
